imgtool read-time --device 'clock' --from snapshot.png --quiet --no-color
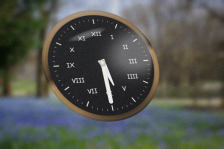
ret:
5:30
